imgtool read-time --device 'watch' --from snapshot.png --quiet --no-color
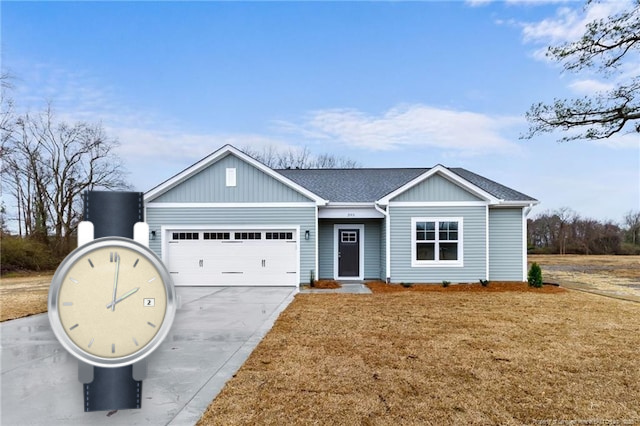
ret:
2:01
